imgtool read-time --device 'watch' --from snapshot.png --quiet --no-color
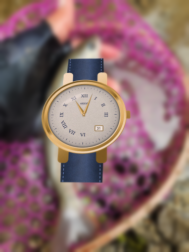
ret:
11:03
